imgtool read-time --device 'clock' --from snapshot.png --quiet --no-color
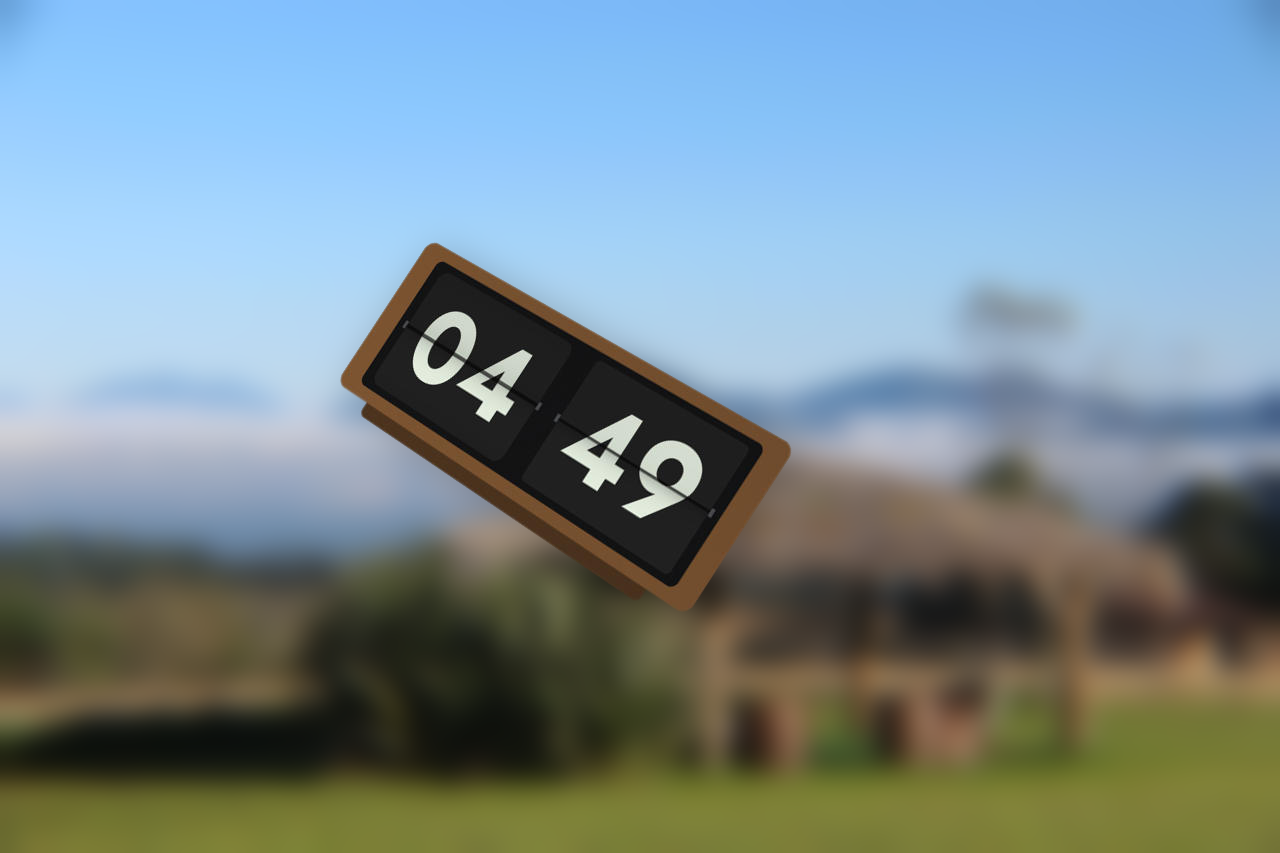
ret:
4:49
